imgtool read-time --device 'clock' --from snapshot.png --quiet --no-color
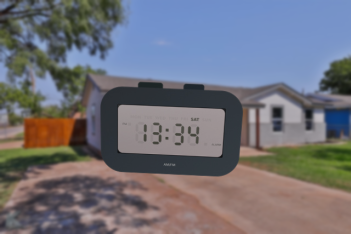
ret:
13:34
